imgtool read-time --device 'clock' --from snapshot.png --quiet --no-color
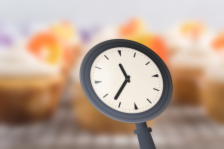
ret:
11:37
